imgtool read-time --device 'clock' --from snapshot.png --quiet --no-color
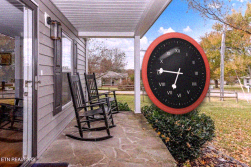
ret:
6:46
